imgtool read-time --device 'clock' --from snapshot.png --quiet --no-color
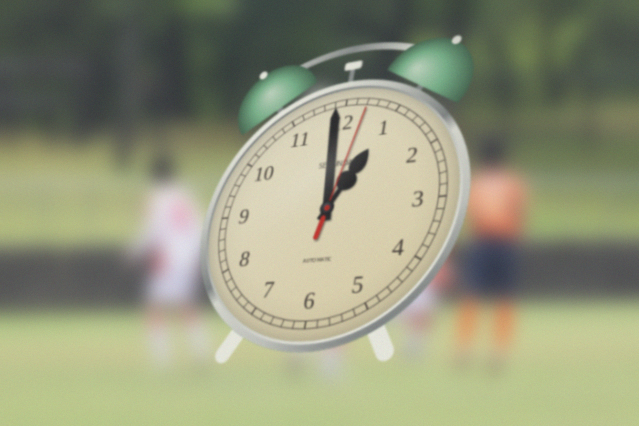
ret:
12:59:02
